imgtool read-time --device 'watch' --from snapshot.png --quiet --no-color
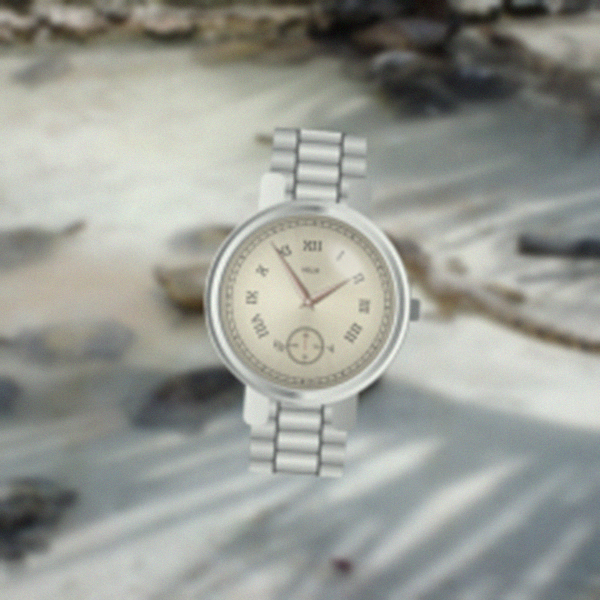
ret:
1:54
